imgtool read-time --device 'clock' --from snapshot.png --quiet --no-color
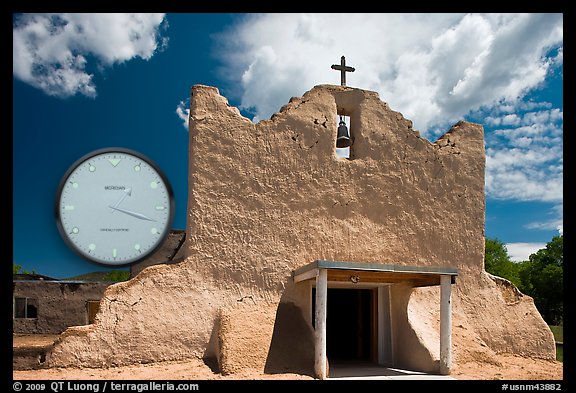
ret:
1:18
